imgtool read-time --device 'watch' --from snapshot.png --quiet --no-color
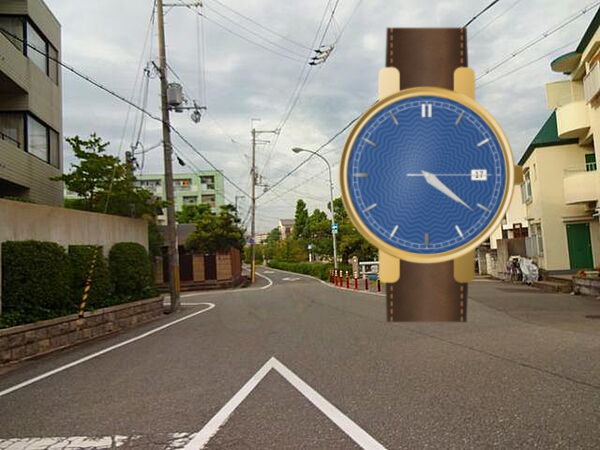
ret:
4:21:15
